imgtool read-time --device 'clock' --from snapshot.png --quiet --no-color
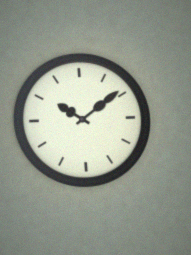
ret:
10:09
